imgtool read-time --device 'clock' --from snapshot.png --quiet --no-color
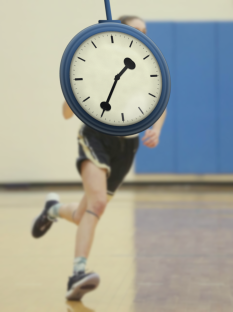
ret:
1:35
